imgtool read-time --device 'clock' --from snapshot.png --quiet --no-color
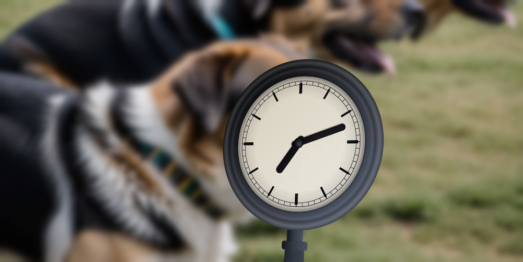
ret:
7:12
